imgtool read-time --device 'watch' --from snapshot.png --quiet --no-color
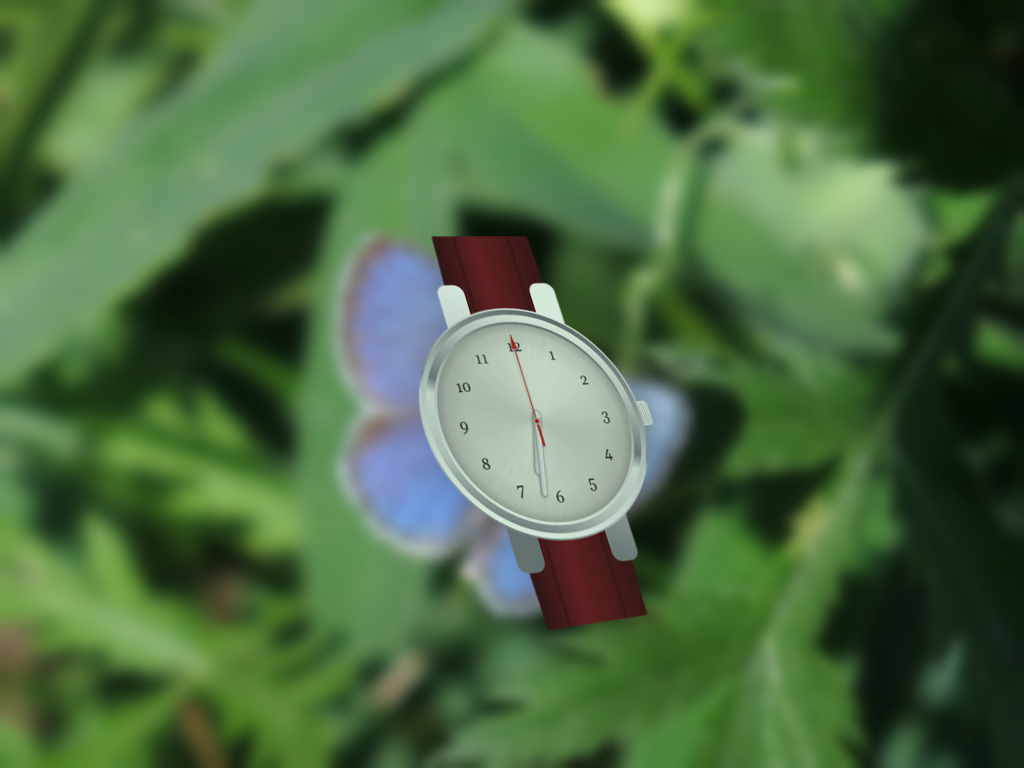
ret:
6:32:00
